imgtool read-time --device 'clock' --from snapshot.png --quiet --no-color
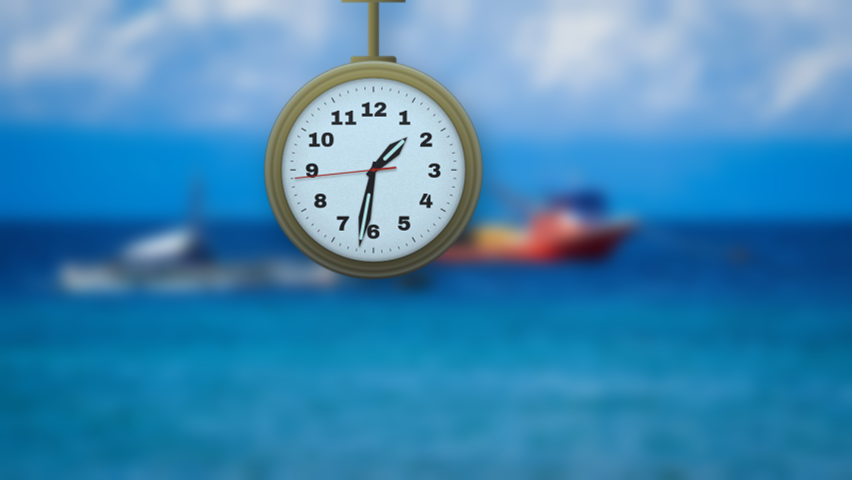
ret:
1:31:44
